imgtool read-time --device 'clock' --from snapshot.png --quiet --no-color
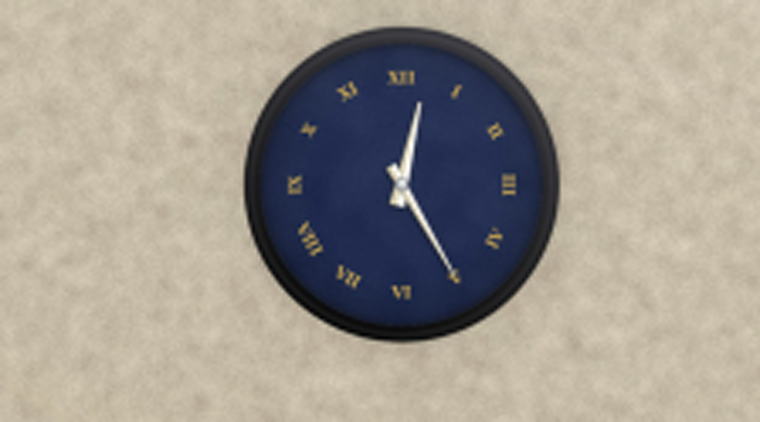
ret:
12:25
